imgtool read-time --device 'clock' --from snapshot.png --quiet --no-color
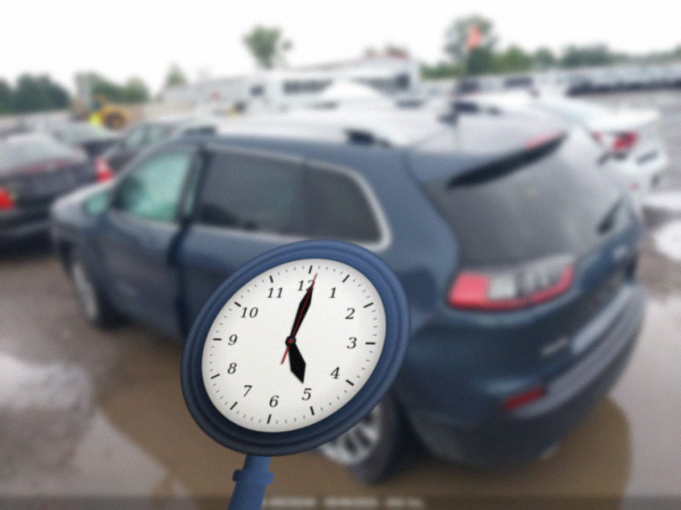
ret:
5:01:01
